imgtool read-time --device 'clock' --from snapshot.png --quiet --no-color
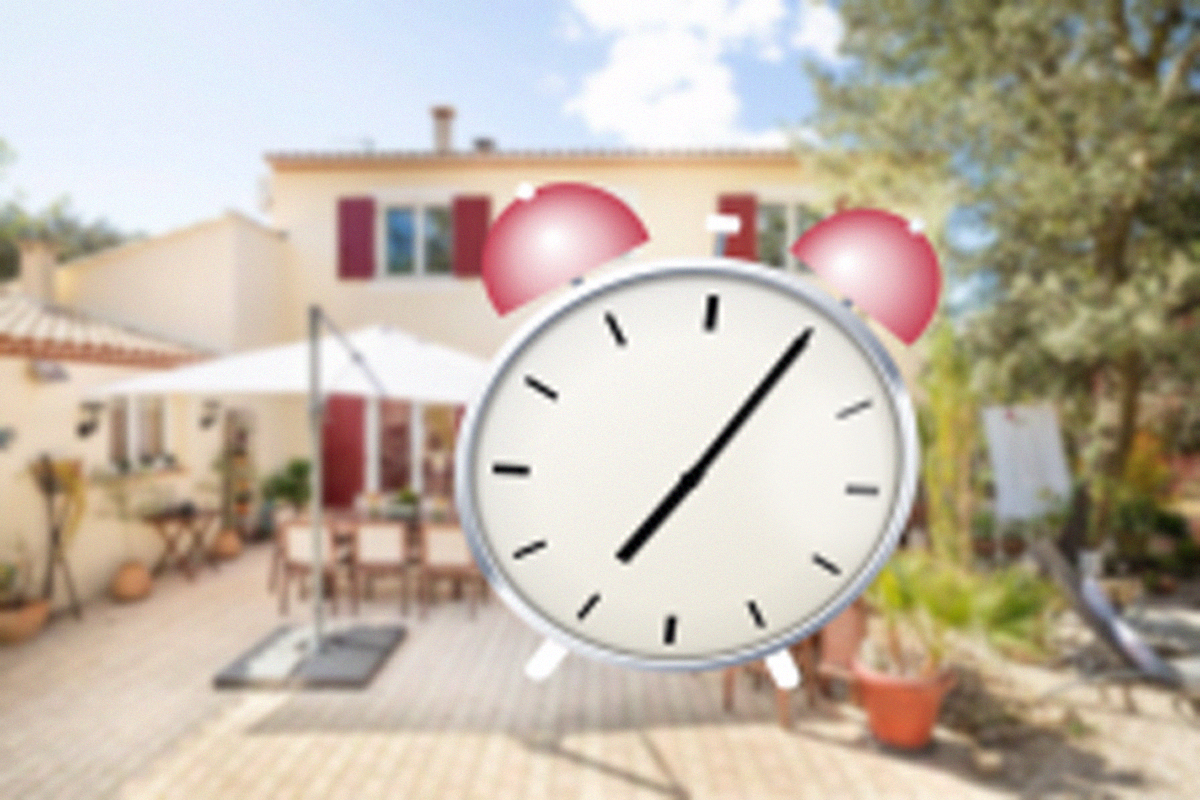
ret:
7:05
